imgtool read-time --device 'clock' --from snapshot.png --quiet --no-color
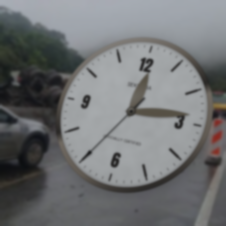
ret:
12:13:35
